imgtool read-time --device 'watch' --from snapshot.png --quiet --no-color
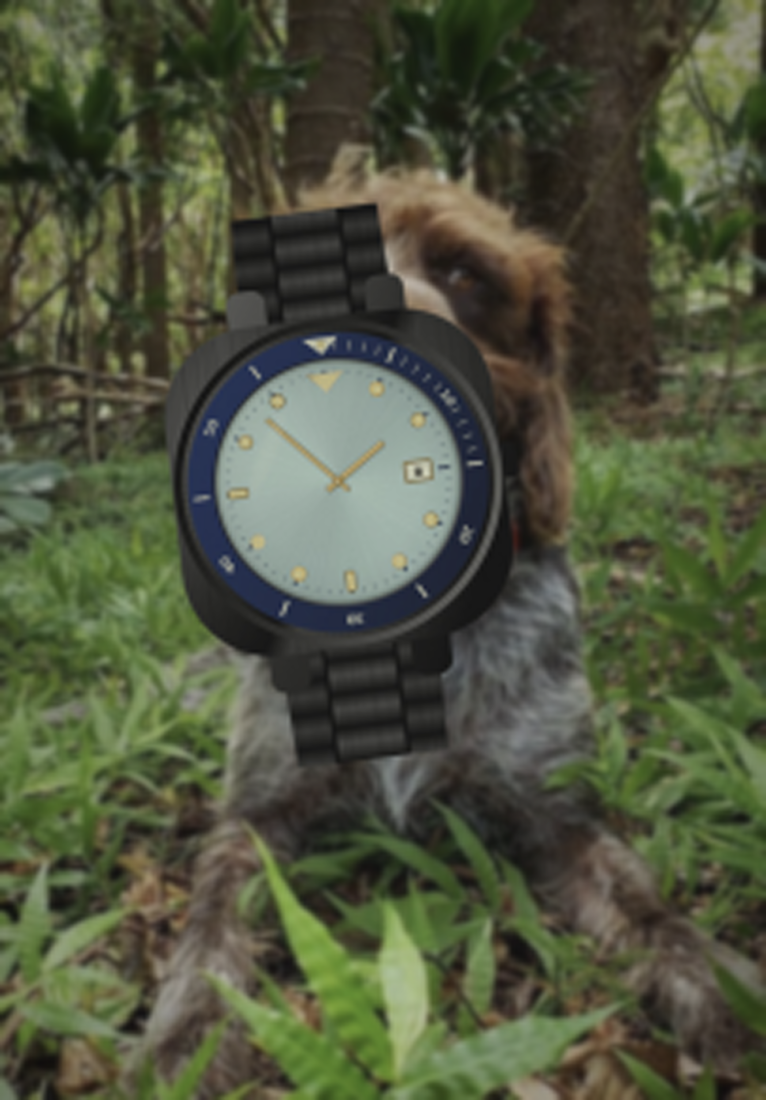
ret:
1:53
